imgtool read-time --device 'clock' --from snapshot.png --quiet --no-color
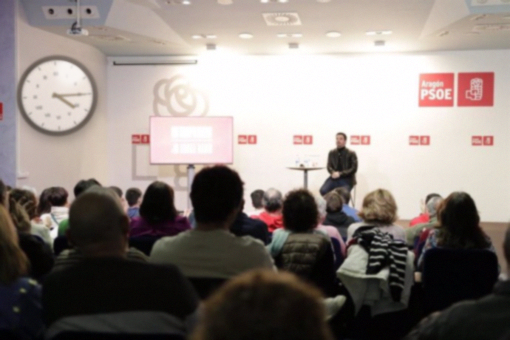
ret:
4:15
